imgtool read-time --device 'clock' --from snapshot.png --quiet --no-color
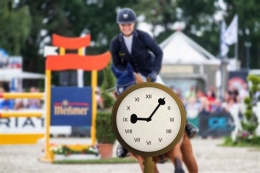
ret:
9:06
